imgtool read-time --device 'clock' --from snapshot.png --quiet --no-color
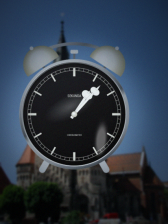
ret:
1:07
